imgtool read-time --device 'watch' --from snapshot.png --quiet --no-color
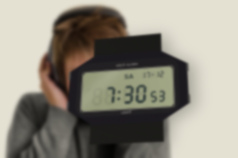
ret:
7:30:53
